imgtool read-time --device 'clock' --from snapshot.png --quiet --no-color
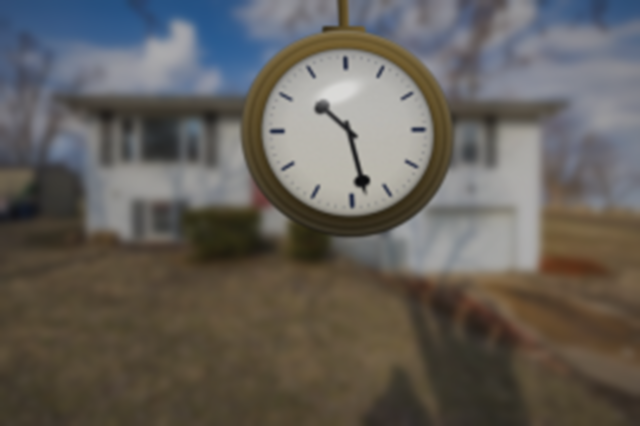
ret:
10:28
